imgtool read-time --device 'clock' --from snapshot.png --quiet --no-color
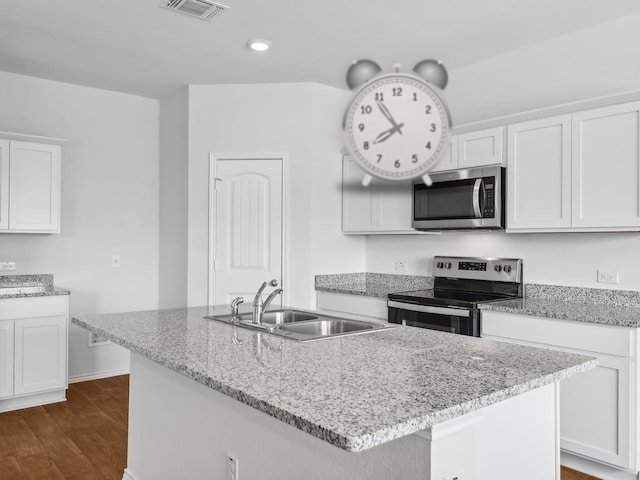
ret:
7:54
